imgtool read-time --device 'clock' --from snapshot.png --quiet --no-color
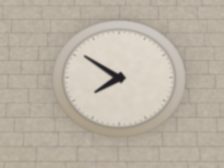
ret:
7:51
